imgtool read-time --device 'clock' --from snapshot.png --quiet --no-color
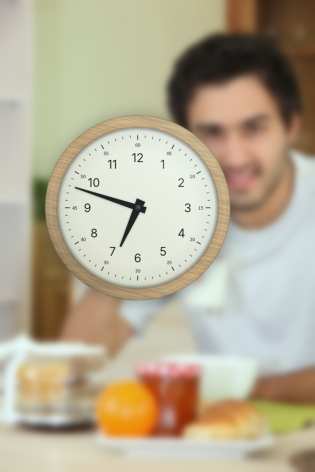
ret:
6:48
